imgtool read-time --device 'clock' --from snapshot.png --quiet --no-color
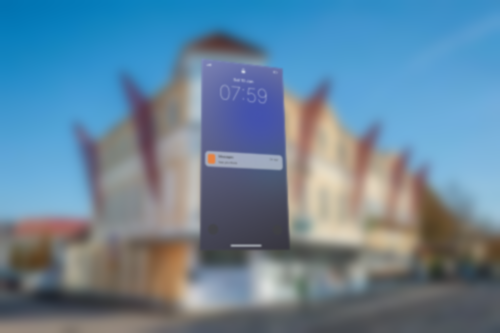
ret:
7:59
